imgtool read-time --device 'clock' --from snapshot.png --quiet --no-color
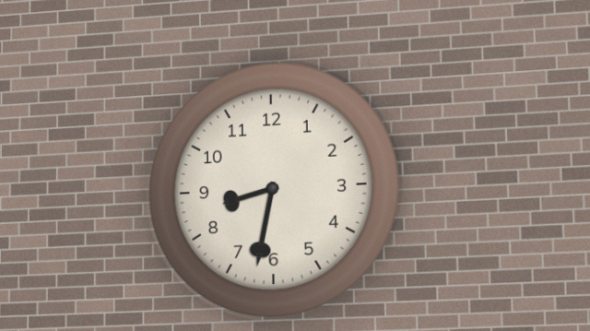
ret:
8:32
